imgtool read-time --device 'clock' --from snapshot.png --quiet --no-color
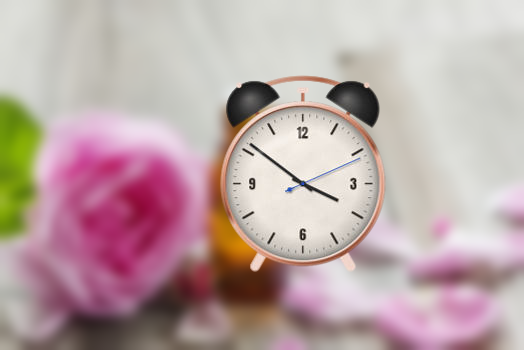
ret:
3:51:11
